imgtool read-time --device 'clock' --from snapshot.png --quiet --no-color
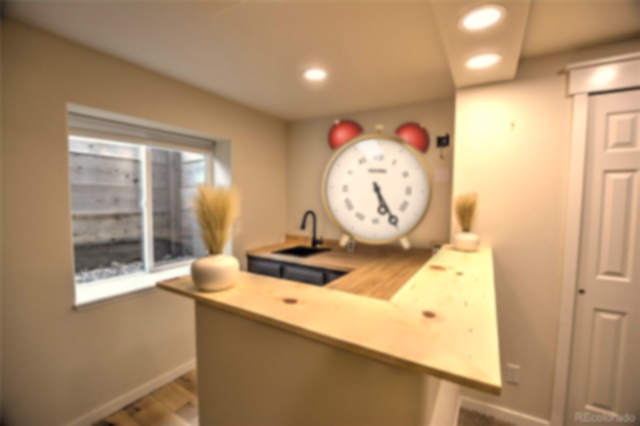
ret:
5:25
